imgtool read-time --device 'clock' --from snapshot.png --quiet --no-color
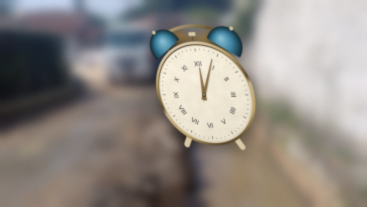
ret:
12:04
